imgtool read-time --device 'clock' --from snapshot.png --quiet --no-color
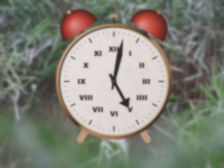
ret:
5:02
